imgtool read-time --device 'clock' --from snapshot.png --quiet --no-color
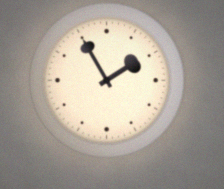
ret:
1:55
